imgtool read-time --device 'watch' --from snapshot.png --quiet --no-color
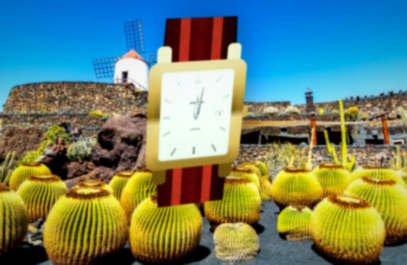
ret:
12:02
